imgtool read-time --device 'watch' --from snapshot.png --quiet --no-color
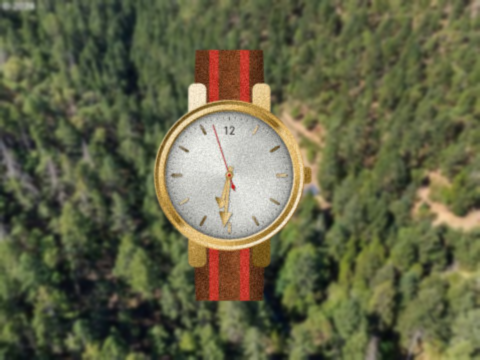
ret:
6:30:57
